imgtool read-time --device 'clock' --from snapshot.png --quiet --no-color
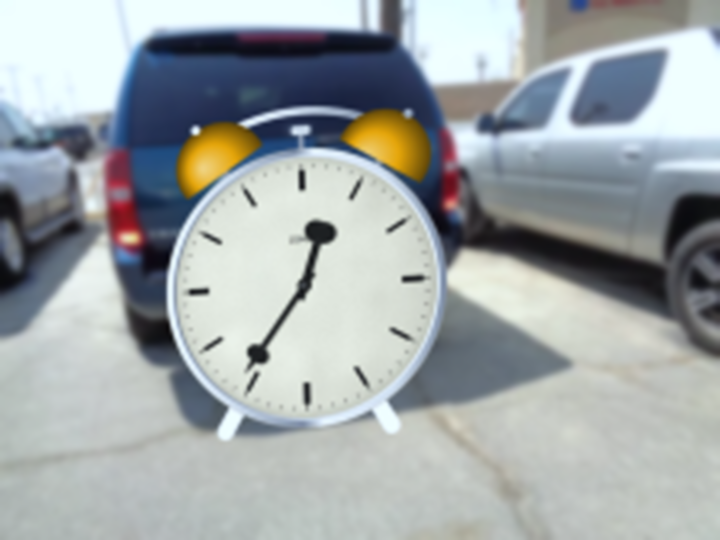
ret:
12:36
